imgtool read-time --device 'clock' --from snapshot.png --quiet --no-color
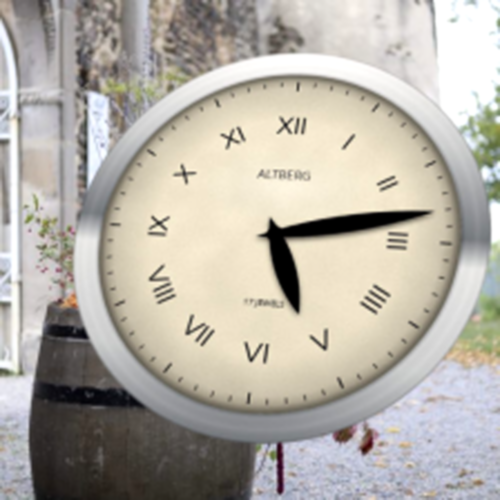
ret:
5:13
